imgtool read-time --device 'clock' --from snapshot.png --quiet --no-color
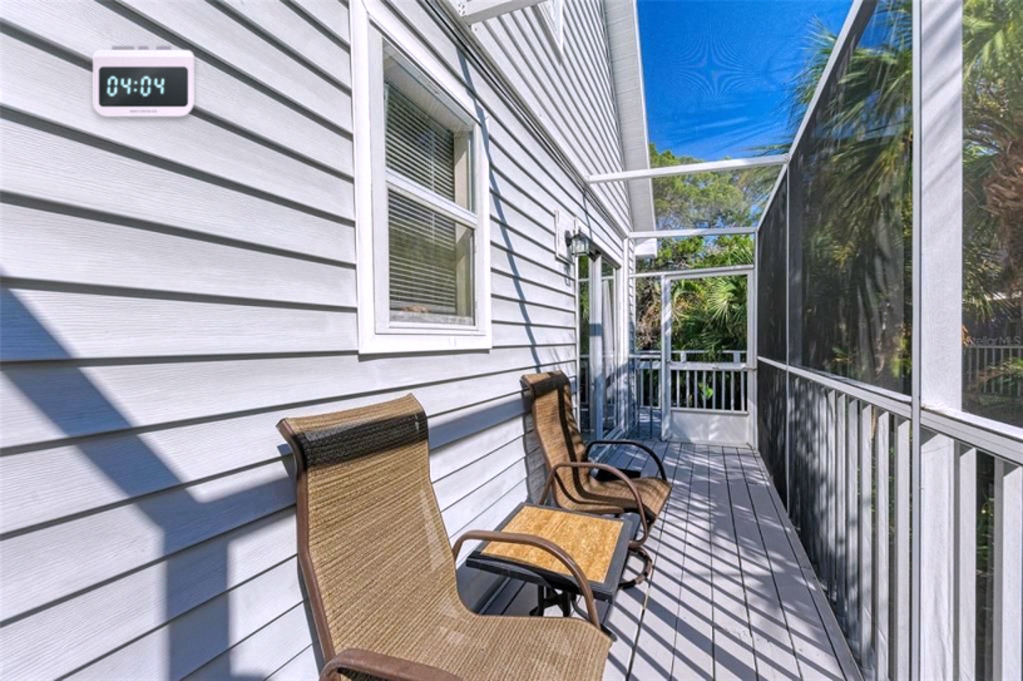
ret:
4:04
